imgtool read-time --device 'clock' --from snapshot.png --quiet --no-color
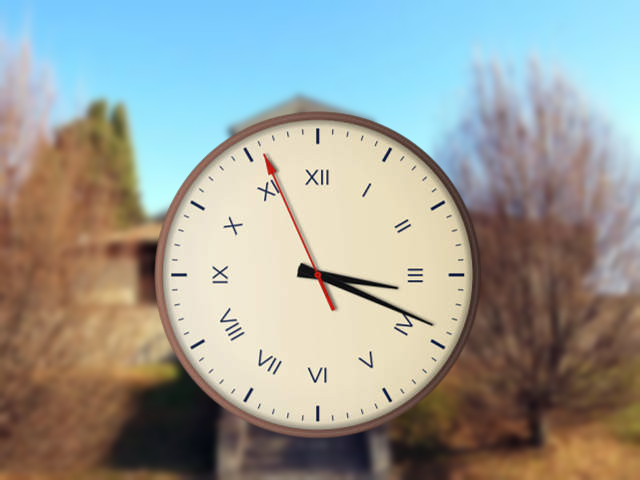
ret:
3:18:56
